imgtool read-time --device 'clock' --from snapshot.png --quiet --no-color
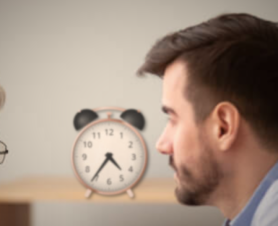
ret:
4:36
